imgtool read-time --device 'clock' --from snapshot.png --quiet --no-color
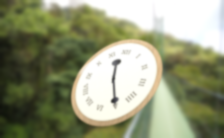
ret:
11:25
